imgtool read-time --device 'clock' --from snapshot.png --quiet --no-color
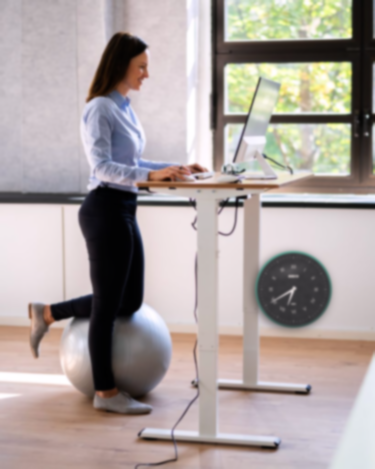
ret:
6:40
